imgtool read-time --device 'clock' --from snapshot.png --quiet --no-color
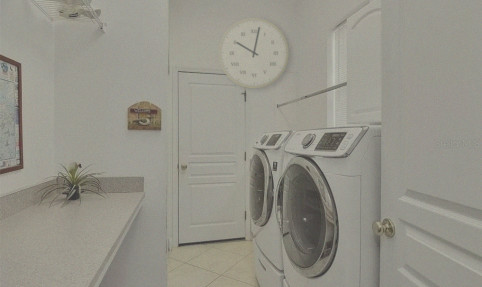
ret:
10:02
